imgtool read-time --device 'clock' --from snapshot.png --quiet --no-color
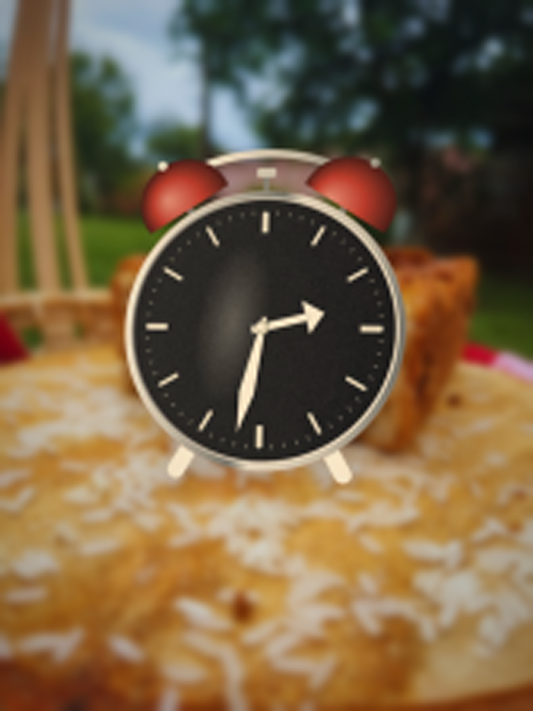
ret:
2:32
